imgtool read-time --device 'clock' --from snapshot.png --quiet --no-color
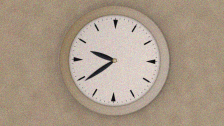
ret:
9:39
